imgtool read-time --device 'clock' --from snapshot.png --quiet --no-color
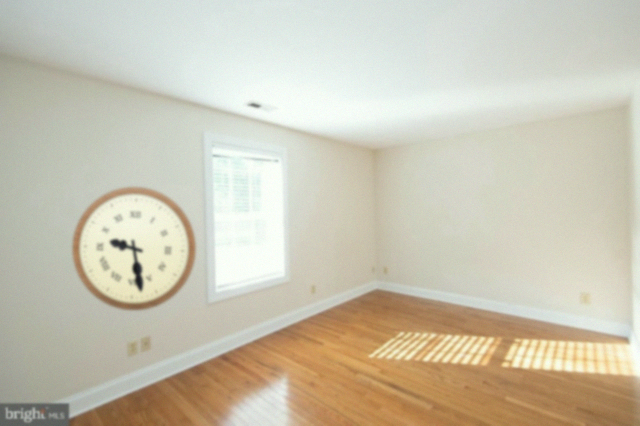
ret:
9:28
